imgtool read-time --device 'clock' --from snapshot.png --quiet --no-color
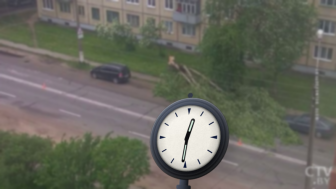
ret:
12:31
